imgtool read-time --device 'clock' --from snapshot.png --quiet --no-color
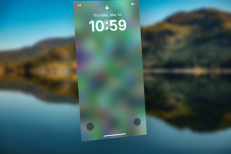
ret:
10:59
